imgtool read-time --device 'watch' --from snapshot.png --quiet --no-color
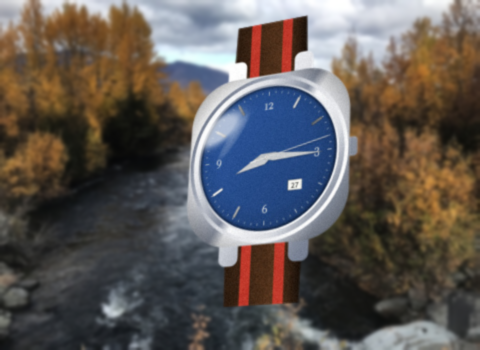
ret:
8:15:13
